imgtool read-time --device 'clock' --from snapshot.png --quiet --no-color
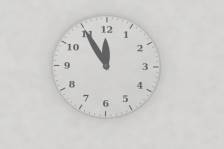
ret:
11:55
